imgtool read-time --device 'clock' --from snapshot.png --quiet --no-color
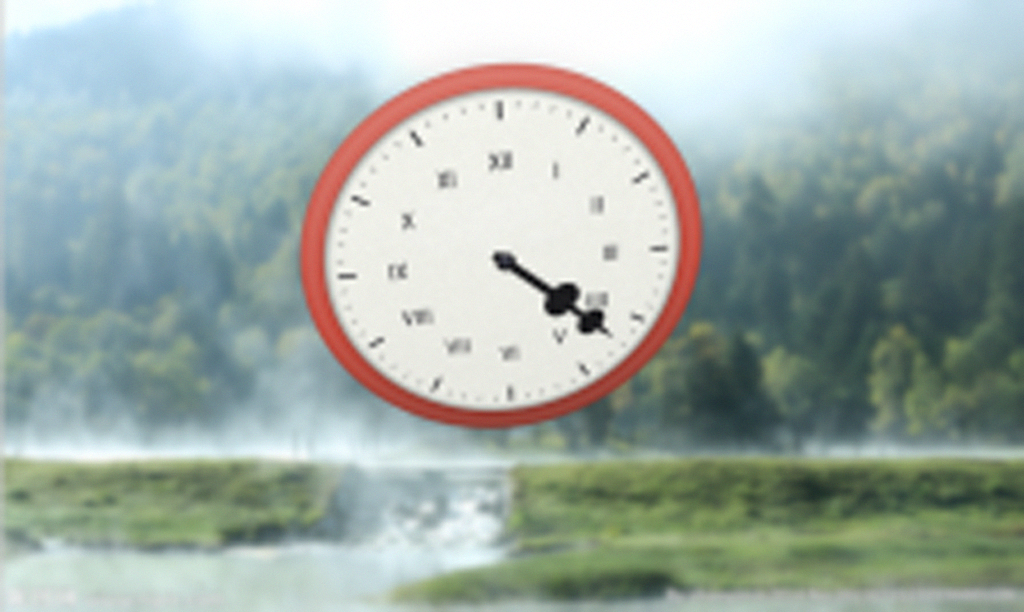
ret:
4:22
